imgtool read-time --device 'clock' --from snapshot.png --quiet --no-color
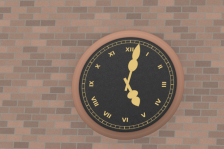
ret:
5:02
